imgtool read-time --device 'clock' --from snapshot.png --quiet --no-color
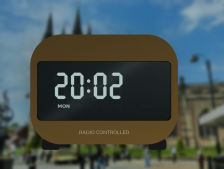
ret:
20:02
